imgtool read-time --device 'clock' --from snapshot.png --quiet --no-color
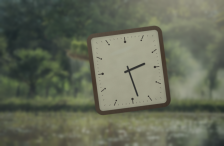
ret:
2:28
